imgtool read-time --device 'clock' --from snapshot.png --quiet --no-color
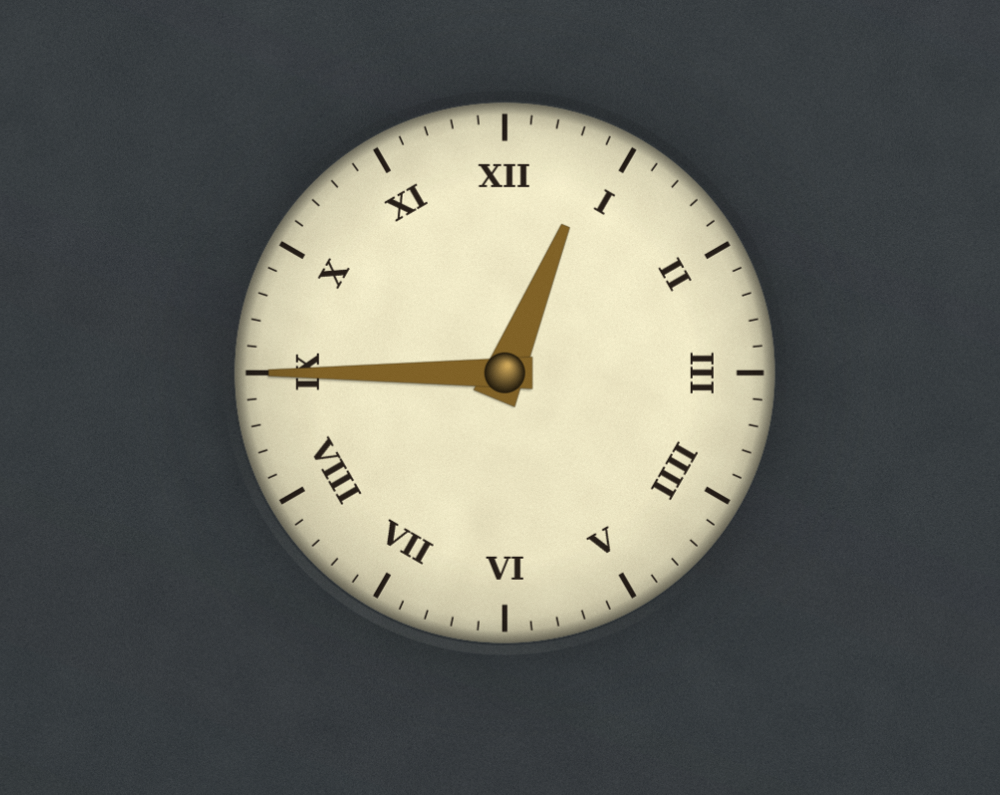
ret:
12:45
